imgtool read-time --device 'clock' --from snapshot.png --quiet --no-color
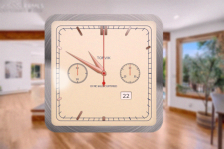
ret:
10:50
